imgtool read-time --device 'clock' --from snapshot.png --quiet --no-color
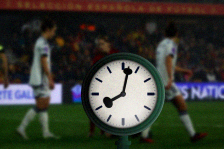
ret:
8:02
